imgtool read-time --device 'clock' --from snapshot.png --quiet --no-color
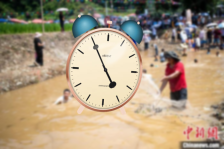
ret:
4:55
